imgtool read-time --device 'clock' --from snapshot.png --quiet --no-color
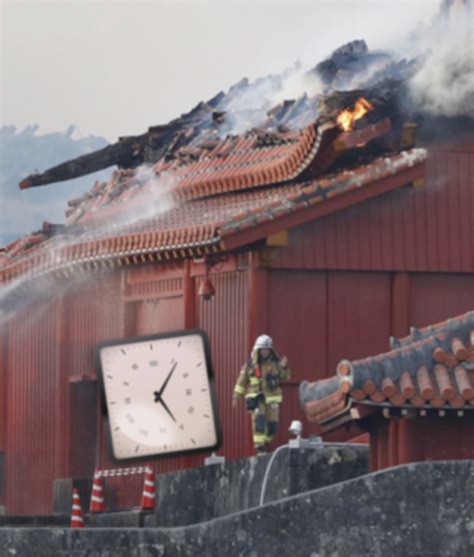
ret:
5:06
